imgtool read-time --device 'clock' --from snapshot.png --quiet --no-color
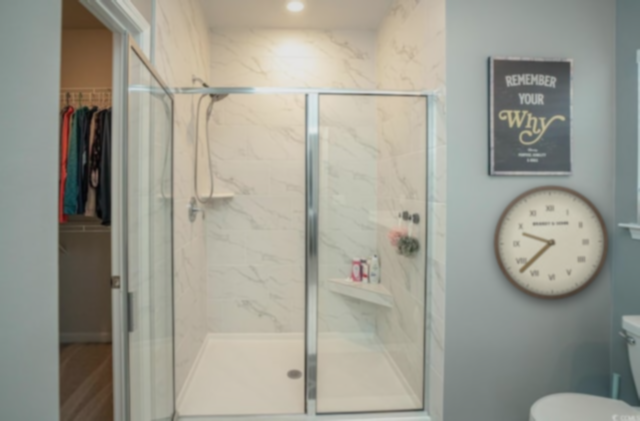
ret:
9:38
